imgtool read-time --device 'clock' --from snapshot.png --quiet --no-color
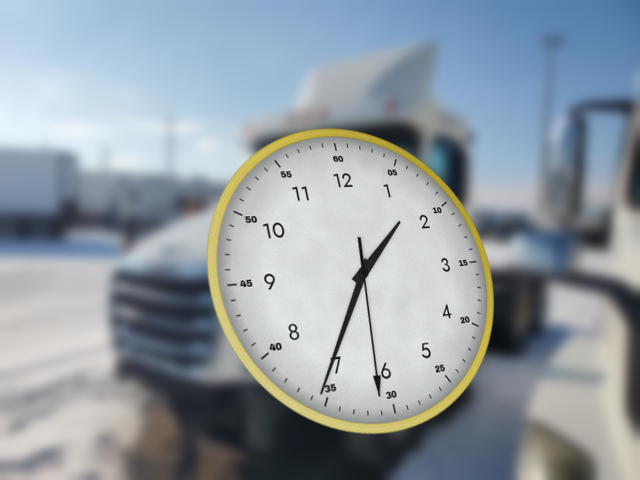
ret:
1:35:31
